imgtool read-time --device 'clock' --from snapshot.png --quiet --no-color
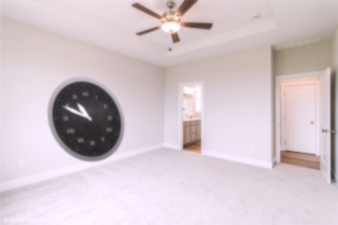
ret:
10:49
